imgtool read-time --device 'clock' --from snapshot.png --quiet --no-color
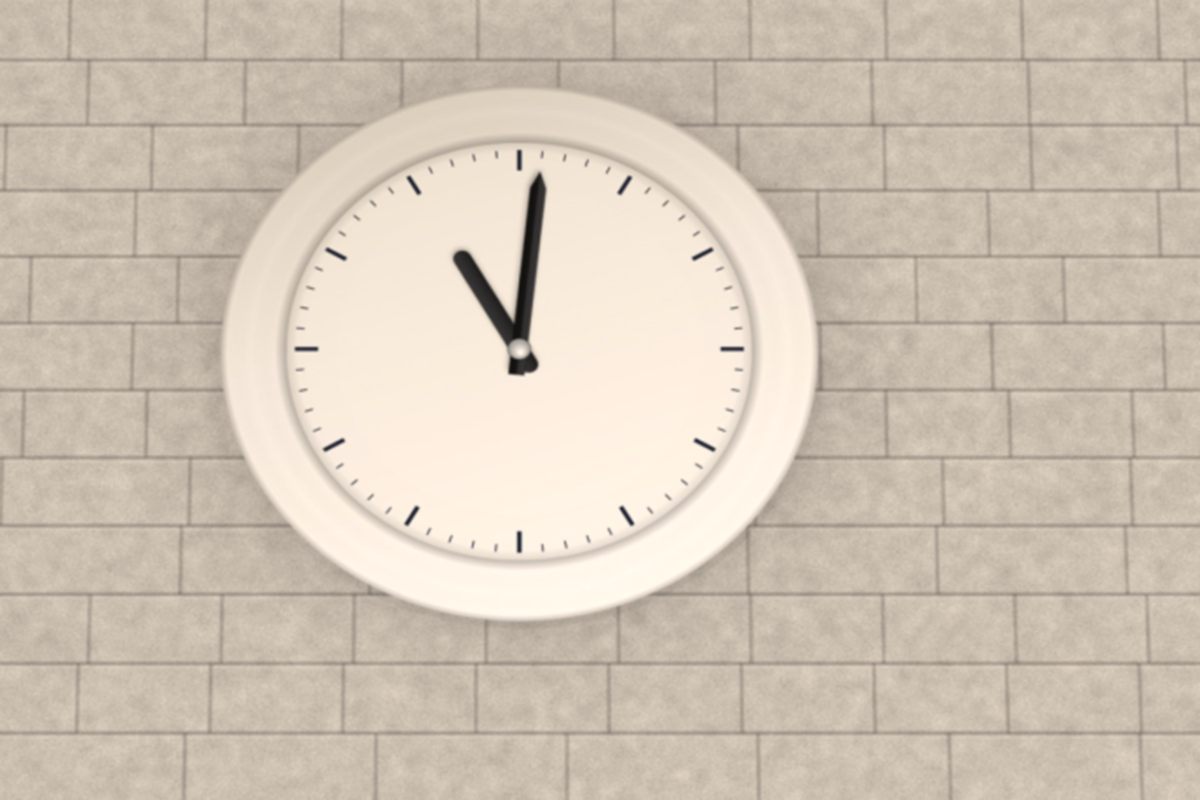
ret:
11:01
